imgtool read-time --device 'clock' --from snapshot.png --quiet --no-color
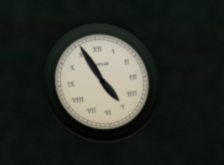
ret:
4:56
